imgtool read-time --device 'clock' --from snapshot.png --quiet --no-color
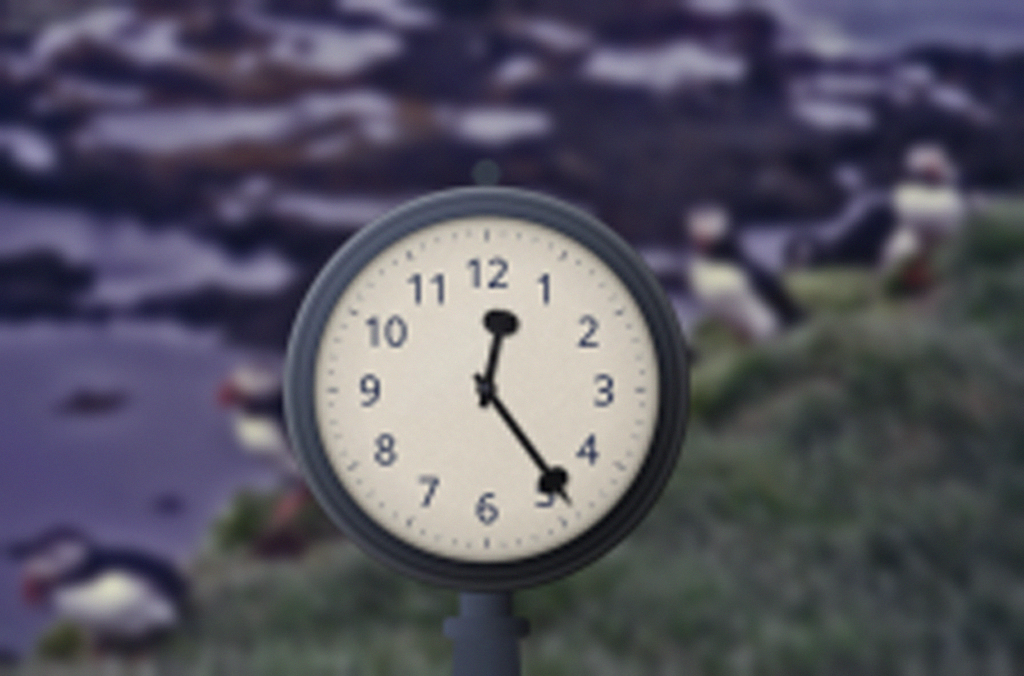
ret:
12:24
